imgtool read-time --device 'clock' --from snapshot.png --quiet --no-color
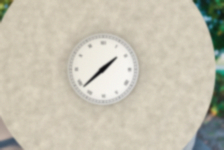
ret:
1:38
